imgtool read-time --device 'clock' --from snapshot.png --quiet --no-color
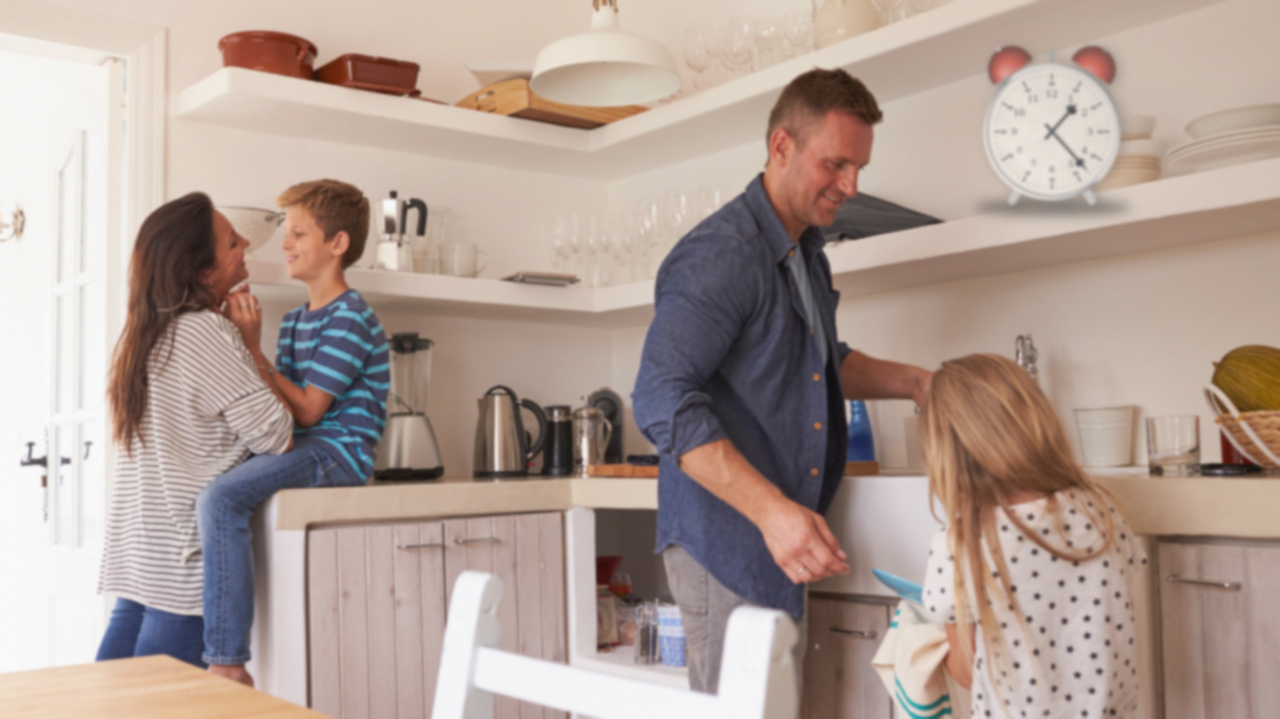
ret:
1:23
